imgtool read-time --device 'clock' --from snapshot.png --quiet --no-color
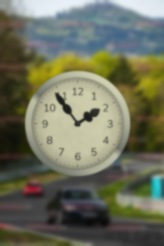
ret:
1:54
